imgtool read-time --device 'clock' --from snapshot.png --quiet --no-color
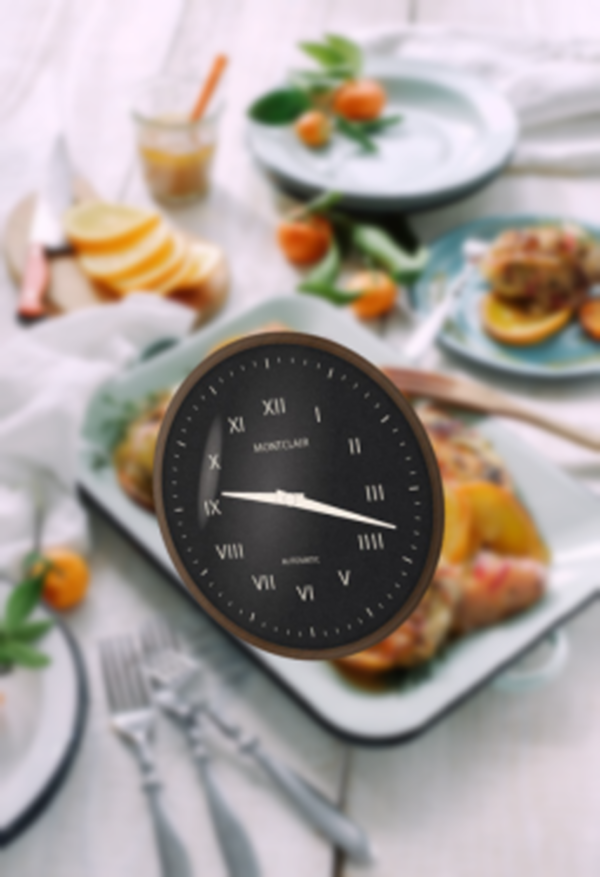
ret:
9:18
